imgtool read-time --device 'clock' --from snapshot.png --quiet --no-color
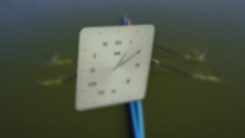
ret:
1:10
